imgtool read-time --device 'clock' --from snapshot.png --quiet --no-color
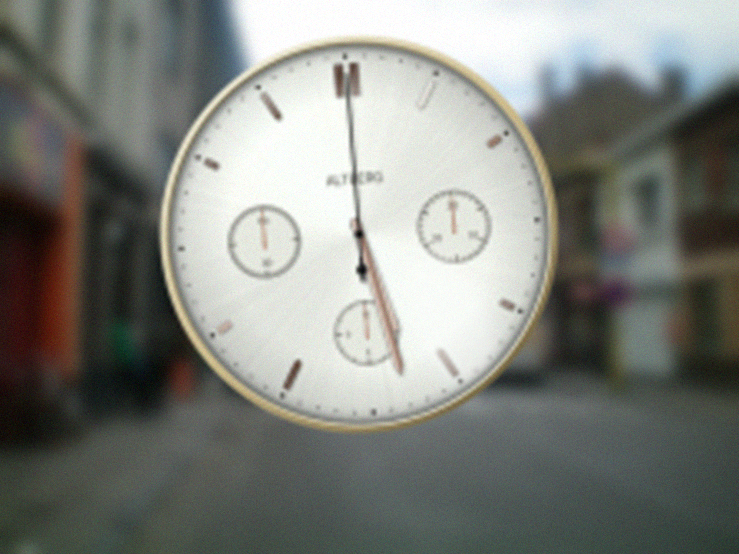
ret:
5:28
